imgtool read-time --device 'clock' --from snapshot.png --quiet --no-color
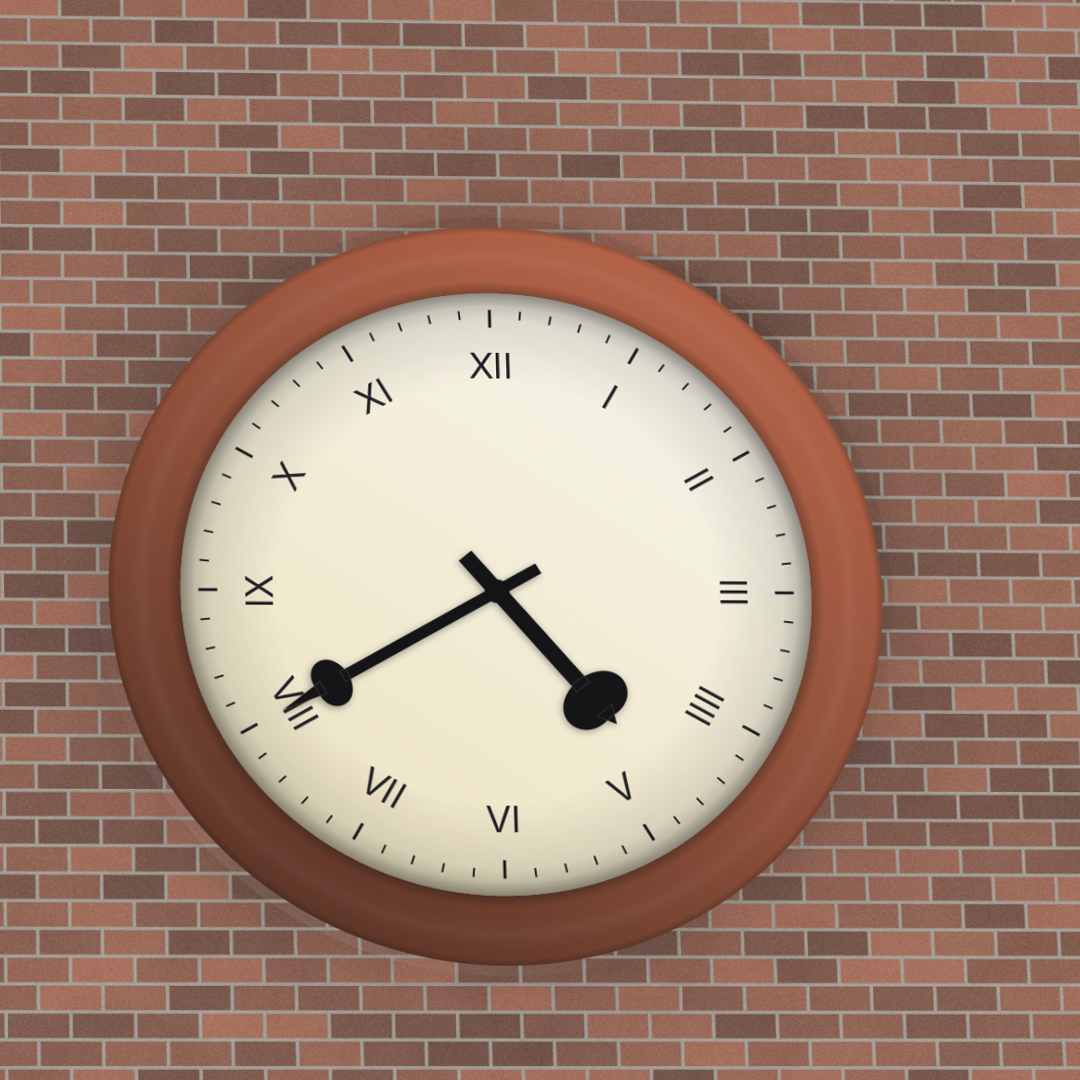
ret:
4:40
